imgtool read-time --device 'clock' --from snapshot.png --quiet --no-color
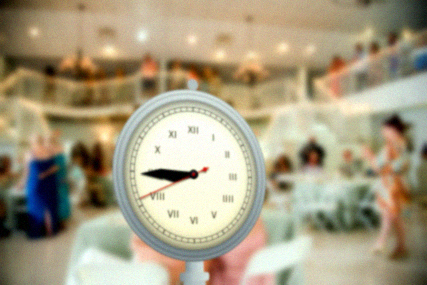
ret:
8:44:41
